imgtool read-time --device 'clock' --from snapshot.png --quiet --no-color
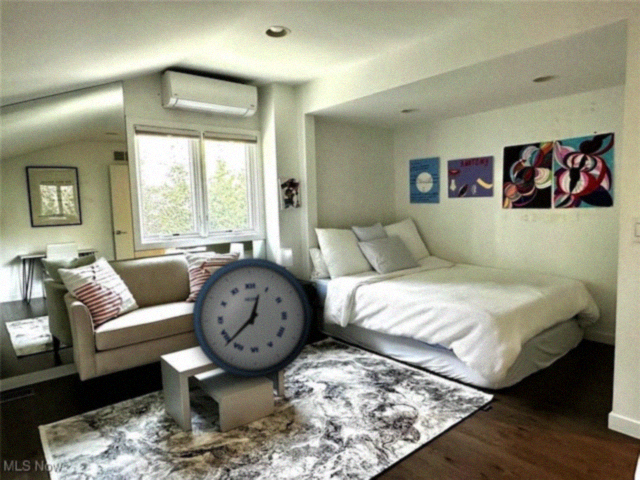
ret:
12:38
